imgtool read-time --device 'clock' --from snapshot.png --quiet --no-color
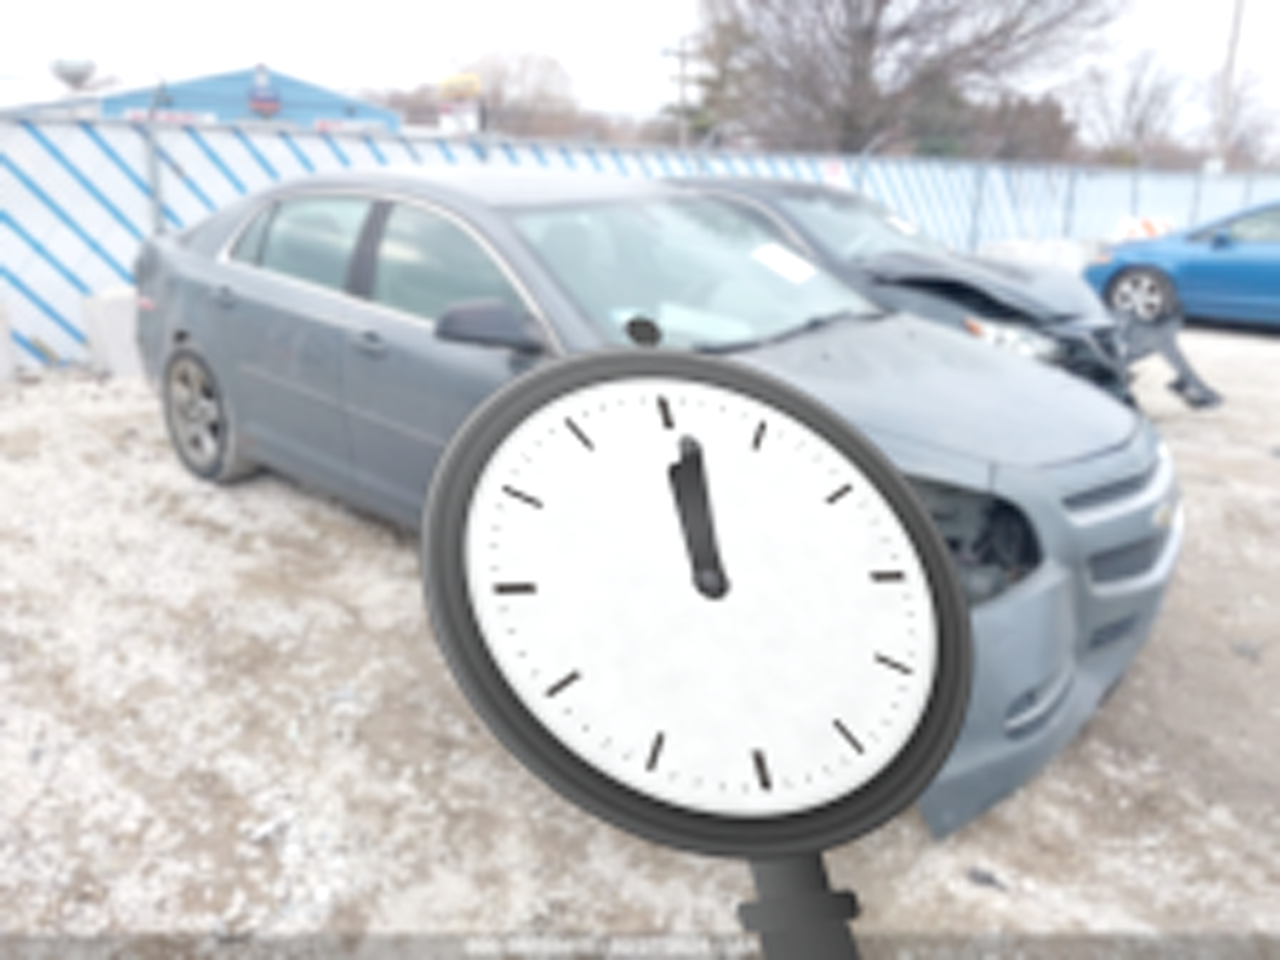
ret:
12:01
